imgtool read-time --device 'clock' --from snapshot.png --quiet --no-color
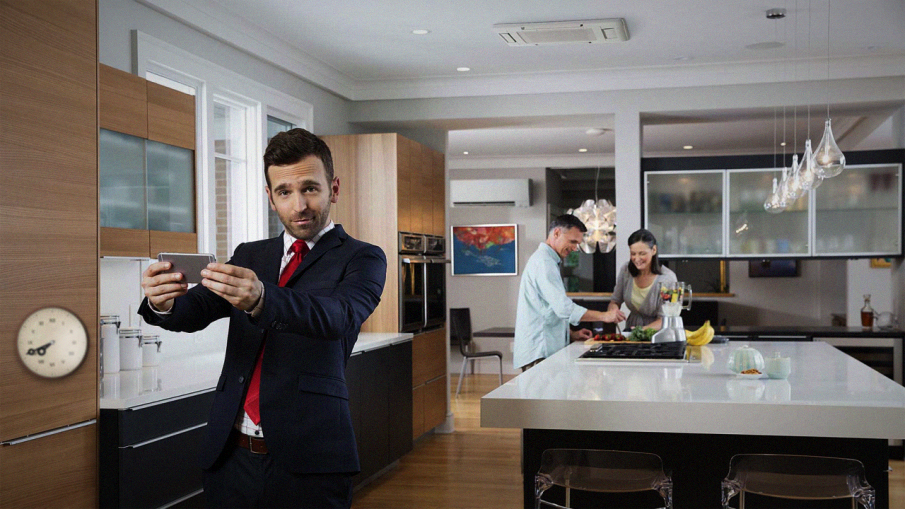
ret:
7:41
